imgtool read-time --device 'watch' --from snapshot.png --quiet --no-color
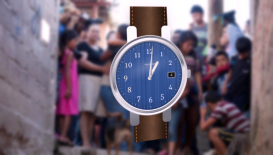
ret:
1:01
